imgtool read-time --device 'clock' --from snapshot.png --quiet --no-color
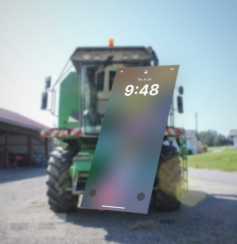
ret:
9:48
